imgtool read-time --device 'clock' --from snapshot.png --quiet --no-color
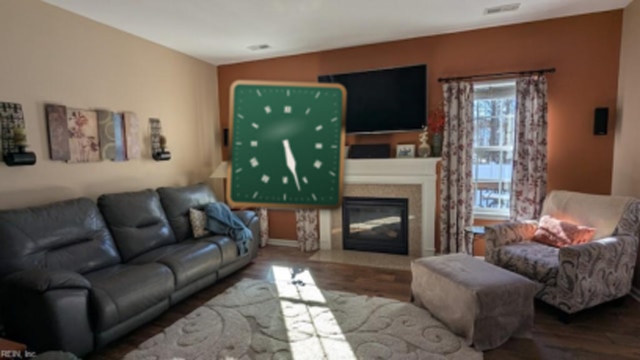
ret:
5:27
